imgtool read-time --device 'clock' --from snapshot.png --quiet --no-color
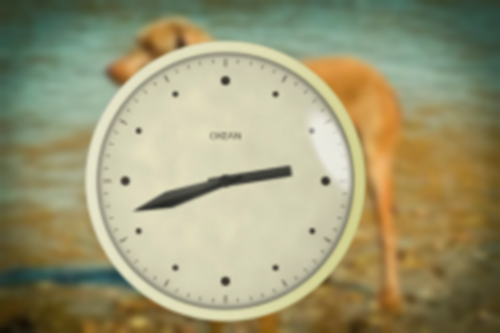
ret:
2:42
